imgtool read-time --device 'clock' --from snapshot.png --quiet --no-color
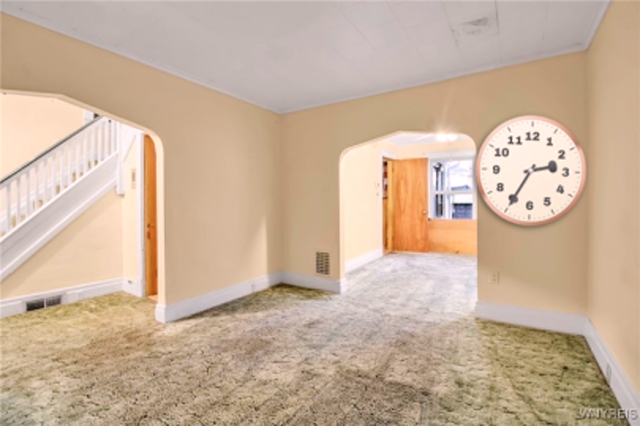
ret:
2:35
